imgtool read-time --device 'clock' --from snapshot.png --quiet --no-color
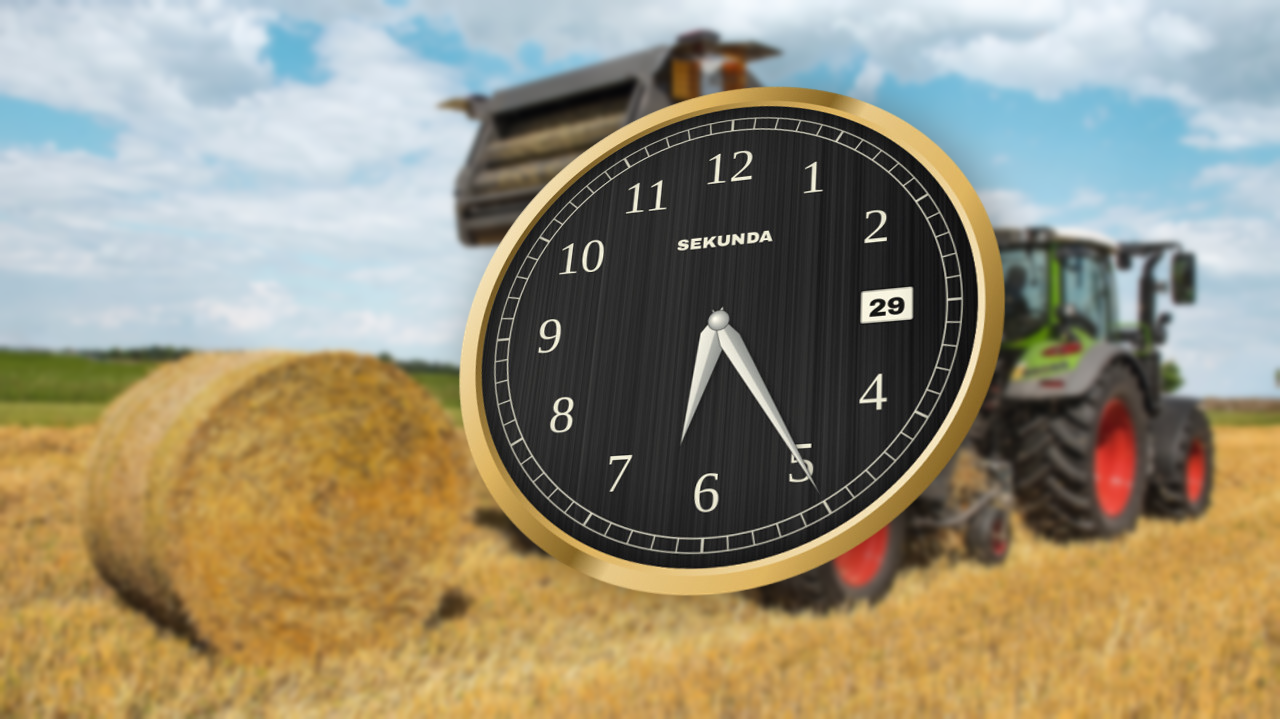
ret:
6:25
